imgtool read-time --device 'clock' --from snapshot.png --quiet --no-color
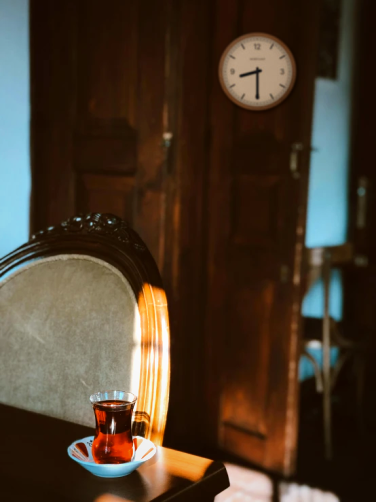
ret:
8:30
